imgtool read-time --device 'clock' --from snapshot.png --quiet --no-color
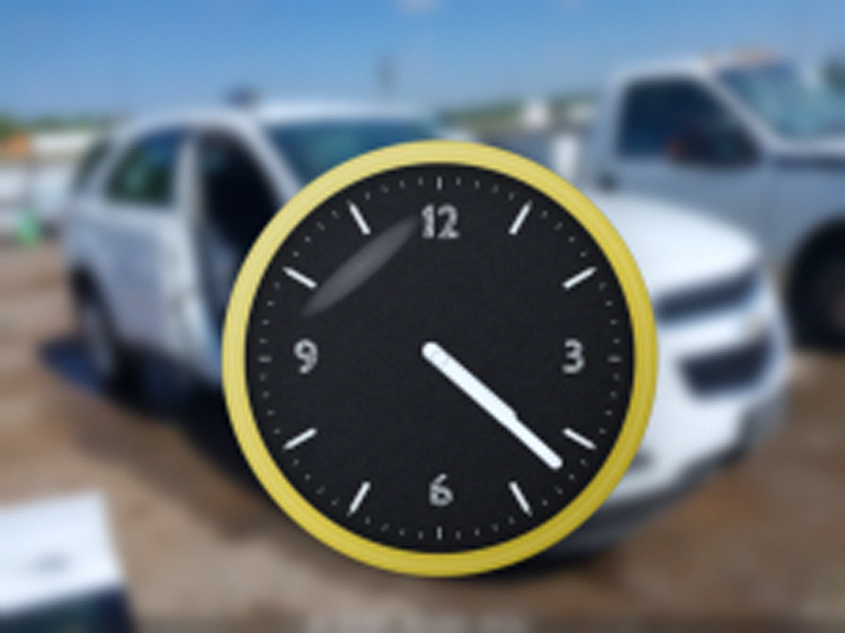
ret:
4:22
